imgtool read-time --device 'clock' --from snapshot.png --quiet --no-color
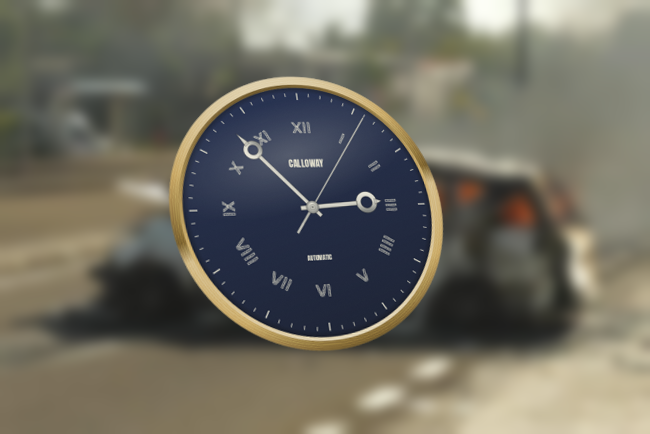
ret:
2:53:06
